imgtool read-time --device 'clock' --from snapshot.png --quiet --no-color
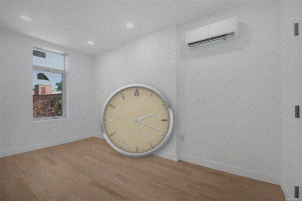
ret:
2:19
